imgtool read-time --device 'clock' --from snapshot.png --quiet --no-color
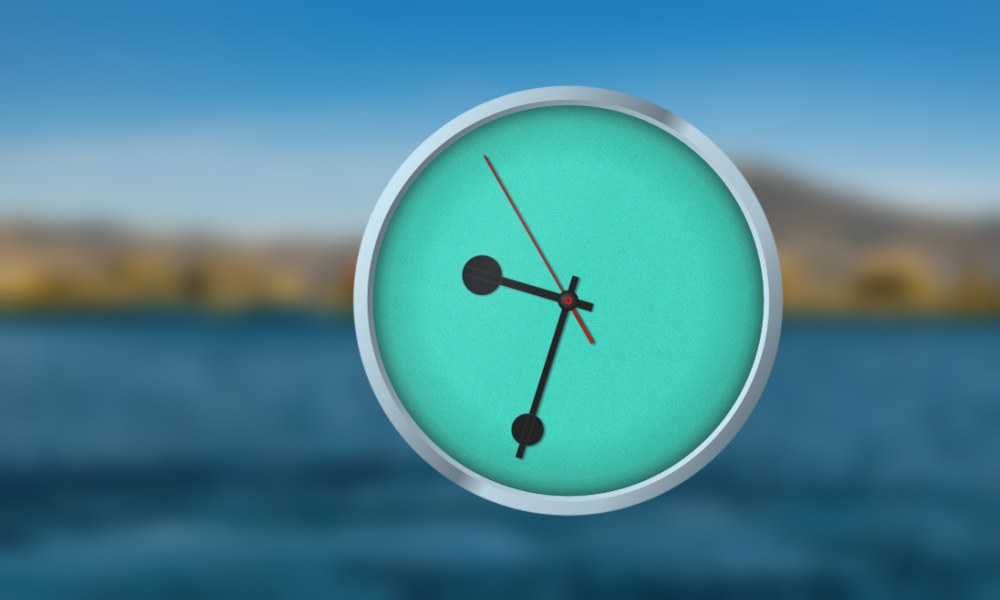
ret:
9:32:55
